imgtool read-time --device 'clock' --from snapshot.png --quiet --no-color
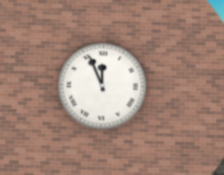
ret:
11:56
